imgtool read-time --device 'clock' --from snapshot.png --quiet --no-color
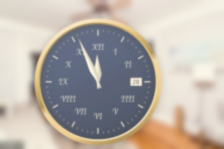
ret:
11:56
